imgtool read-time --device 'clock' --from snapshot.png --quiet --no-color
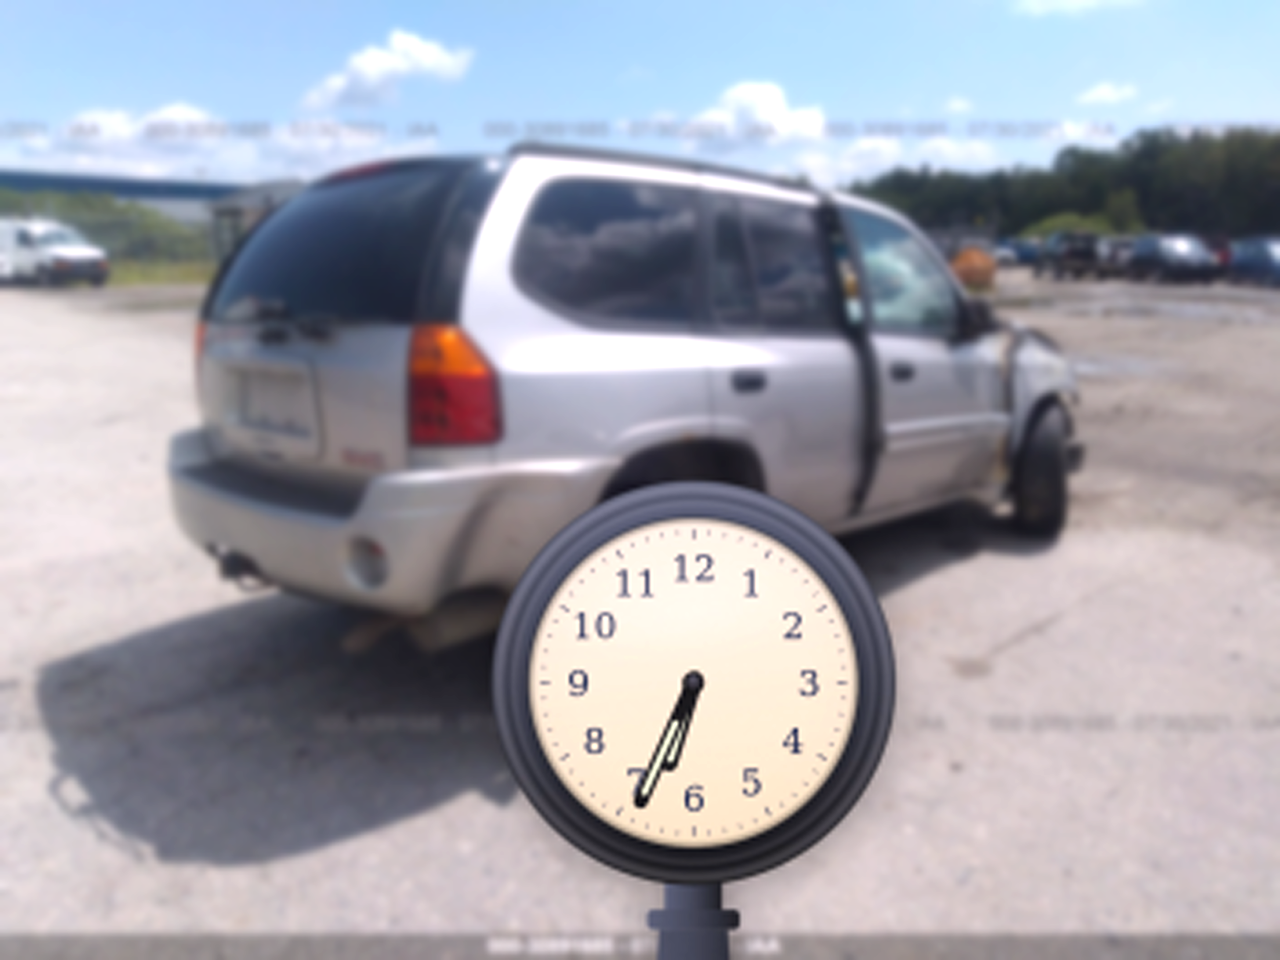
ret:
6:34
